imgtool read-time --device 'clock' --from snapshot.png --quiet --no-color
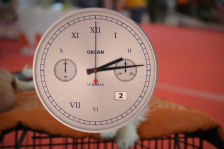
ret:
2:14
